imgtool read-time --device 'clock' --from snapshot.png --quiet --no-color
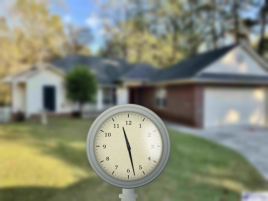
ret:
11:28
